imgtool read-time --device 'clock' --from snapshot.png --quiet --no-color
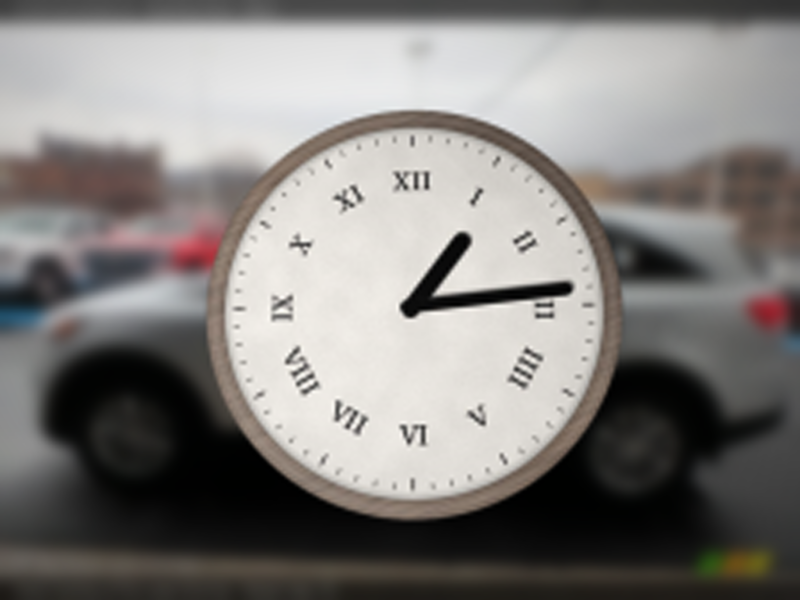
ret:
1:14
